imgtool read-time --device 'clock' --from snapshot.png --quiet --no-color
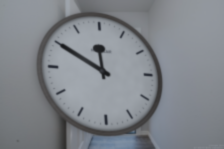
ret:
11:50
